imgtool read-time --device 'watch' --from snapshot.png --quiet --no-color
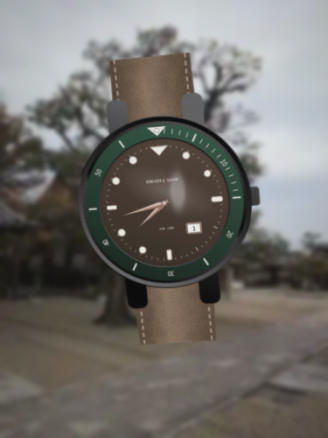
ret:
7:43
